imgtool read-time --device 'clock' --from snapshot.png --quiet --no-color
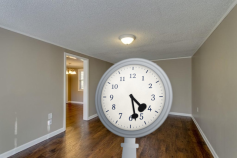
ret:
4:28
